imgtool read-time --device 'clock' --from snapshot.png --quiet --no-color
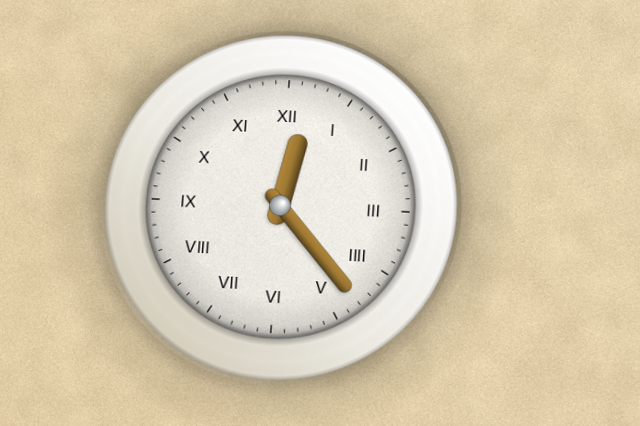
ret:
12:23
